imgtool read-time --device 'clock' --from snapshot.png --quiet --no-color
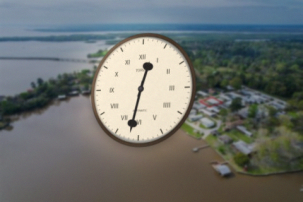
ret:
12:32
